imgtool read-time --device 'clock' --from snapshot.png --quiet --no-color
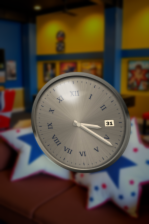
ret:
3:21
